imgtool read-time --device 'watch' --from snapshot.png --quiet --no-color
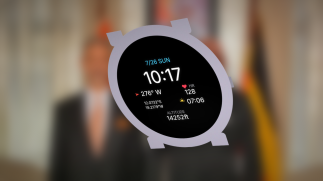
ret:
10:17
